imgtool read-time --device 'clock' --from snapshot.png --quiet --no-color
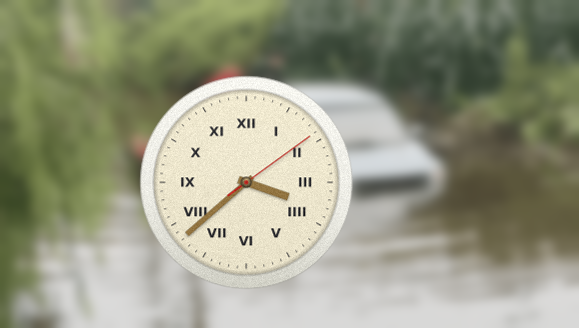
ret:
3:38:09
